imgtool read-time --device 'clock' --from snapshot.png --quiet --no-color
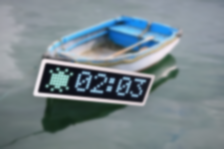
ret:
2:03
